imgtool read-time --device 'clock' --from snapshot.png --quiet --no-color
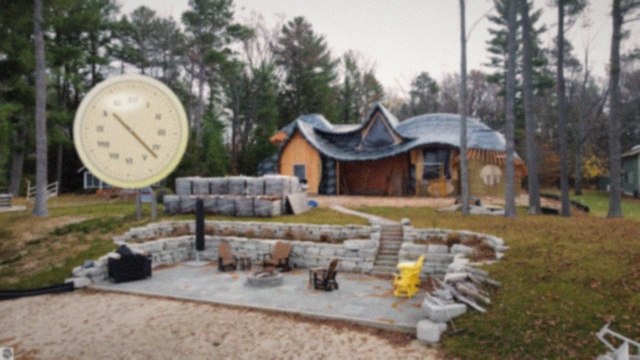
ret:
10:22
